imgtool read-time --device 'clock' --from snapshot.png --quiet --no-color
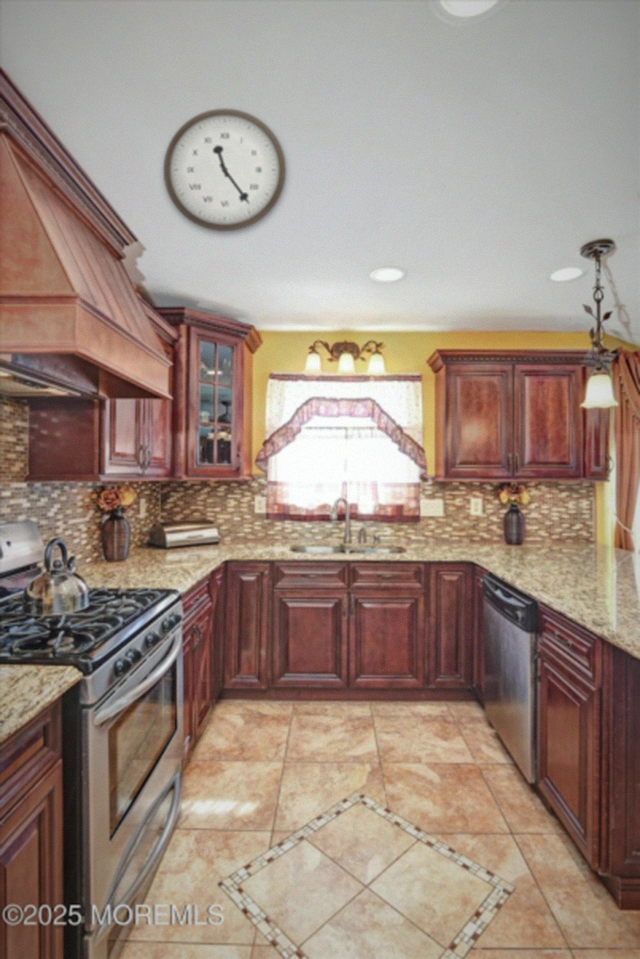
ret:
11:24
